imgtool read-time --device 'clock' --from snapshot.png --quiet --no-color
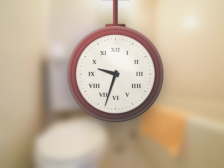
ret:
9:33
